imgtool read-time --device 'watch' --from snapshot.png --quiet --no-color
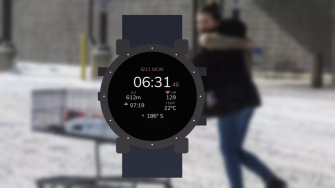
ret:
6:31
